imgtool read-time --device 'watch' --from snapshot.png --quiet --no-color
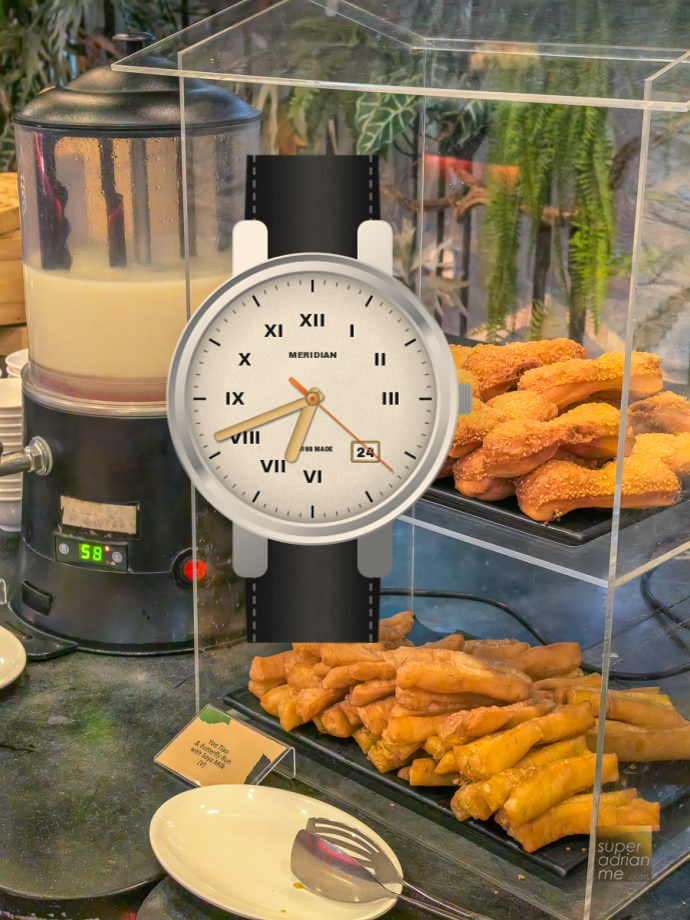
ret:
6:41:22
